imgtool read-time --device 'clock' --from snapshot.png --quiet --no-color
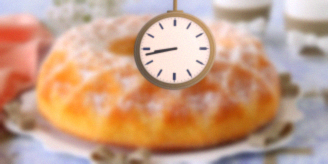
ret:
8:43
